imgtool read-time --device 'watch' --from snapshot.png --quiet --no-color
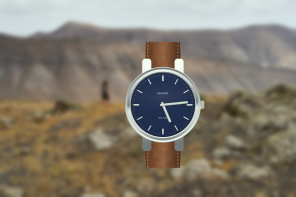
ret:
5:14
